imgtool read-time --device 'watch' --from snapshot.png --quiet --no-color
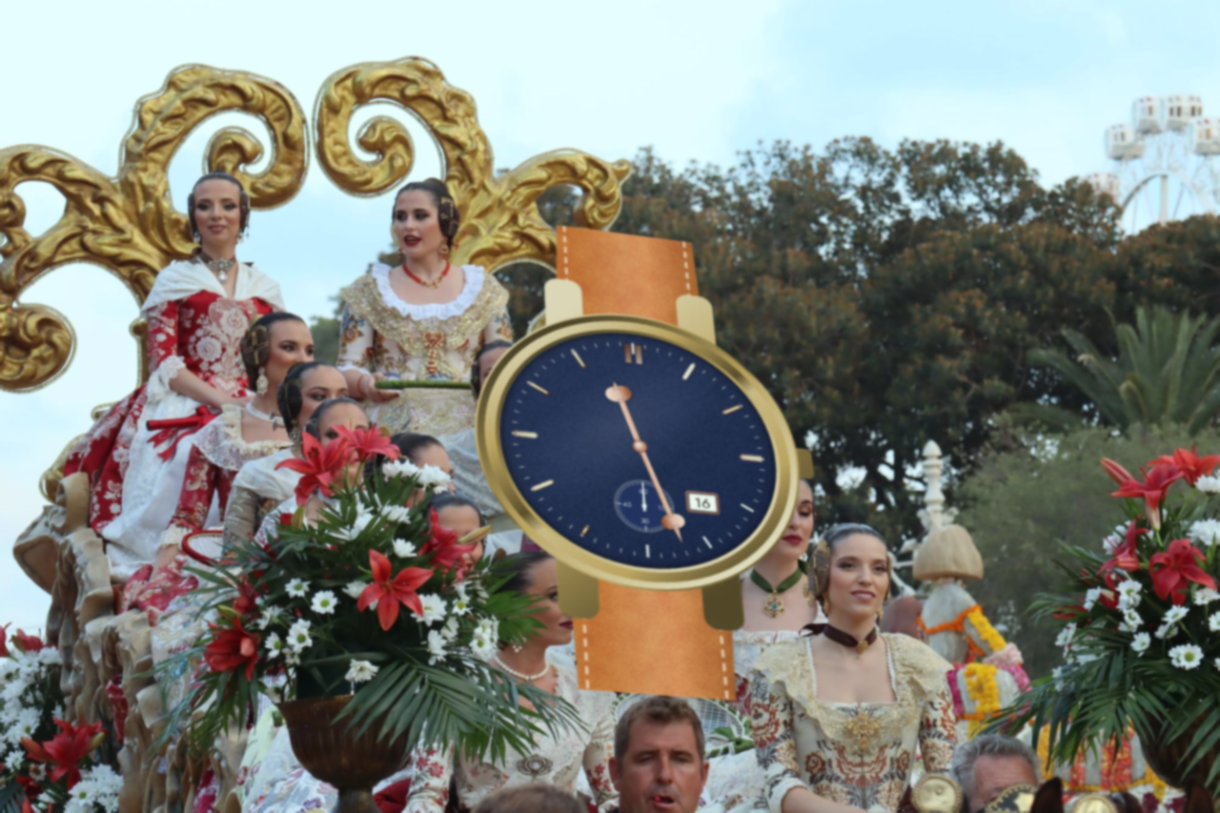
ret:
11:27
